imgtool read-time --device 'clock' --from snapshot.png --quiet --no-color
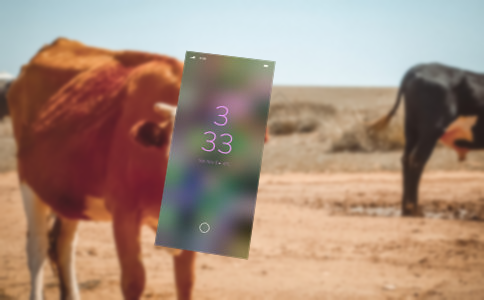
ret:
3:33
